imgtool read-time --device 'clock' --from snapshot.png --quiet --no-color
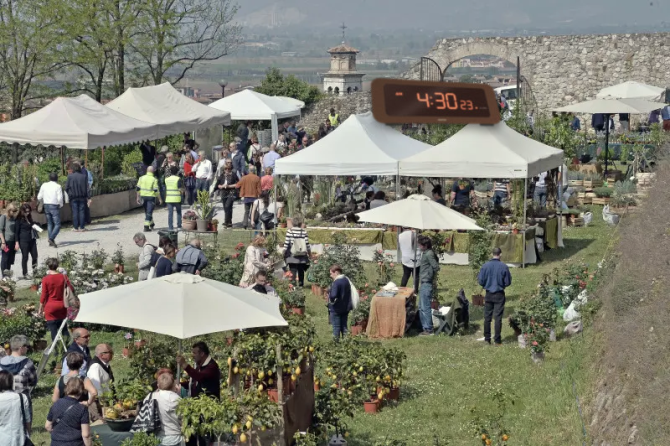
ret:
4:30:23
